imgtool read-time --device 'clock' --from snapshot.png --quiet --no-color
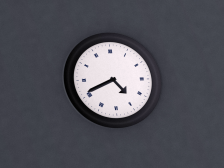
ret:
4:41
